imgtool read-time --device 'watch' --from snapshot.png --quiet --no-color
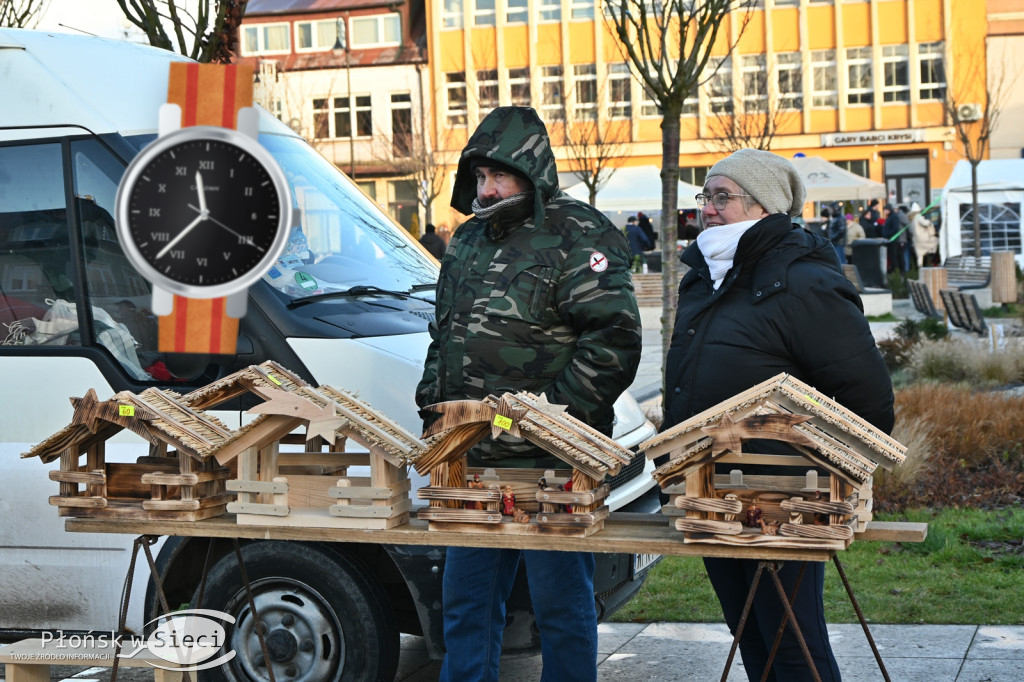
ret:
11:37:20
